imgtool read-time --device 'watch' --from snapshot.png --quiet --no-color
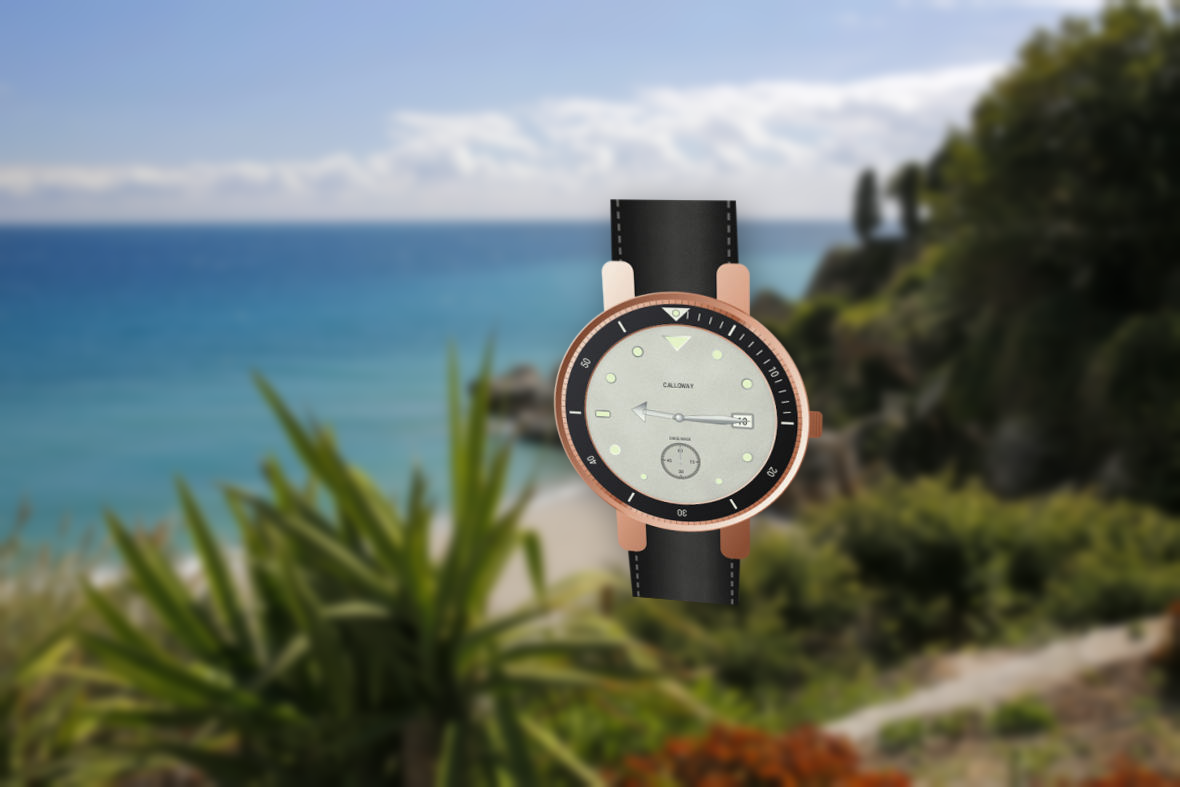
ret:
9:15
